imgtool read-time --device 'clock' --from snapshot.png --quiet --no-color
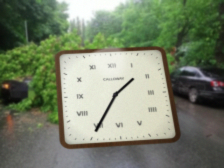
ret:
1:35
